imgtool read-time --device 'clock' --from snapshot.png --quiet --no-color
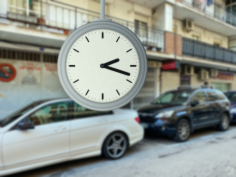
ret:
2:18
